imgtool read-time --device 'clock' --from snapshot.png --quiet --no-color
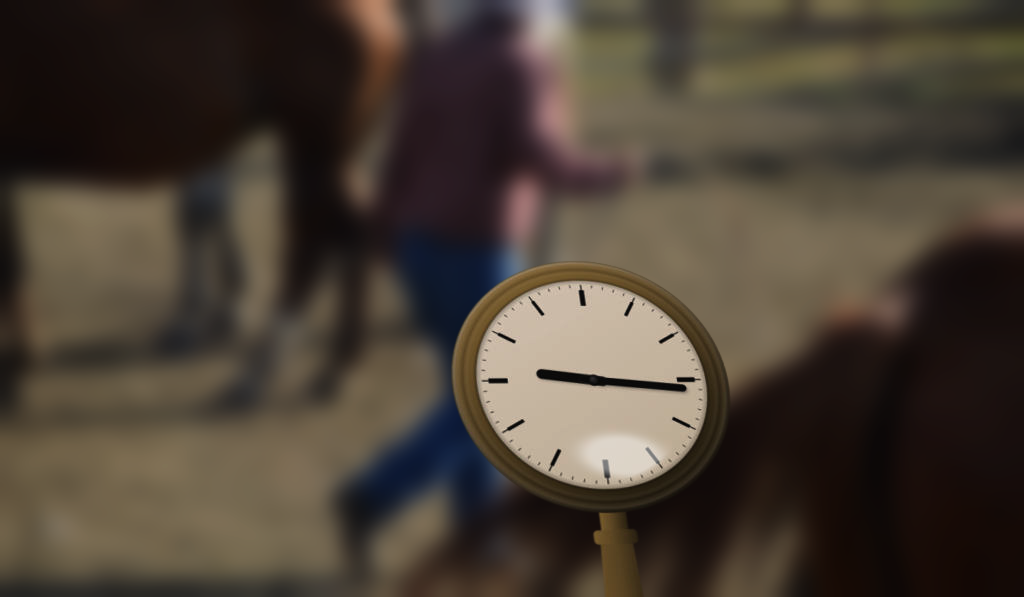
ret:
9:16
